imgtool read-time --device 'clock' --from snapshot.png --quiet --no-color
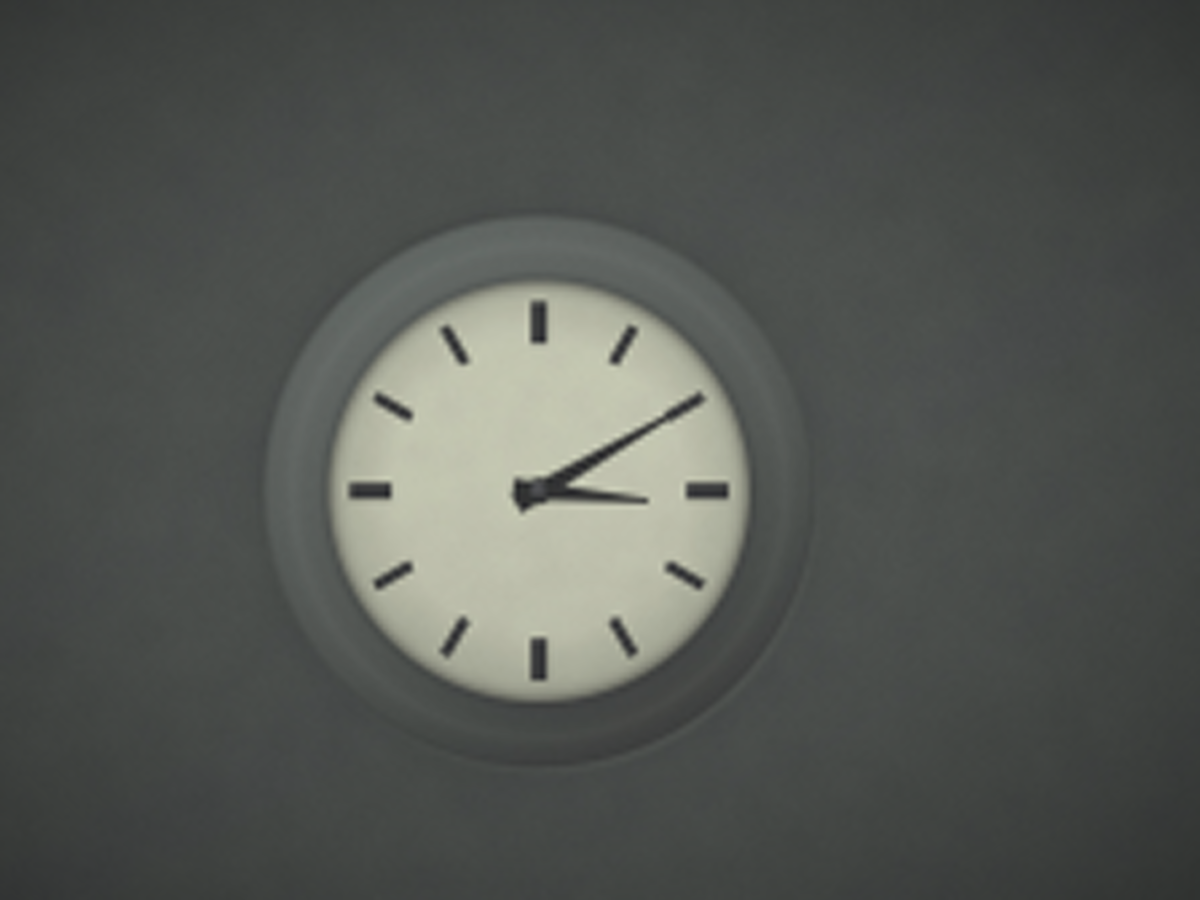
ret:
3:10
